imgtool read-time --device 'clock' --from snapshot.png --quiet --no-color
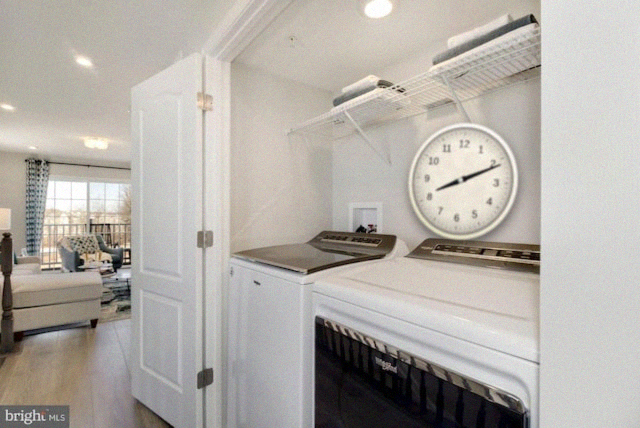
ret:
8:11
